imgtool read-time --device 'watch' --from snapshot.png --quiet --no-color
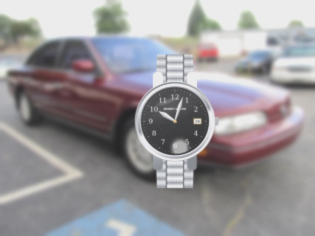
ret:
10:03
